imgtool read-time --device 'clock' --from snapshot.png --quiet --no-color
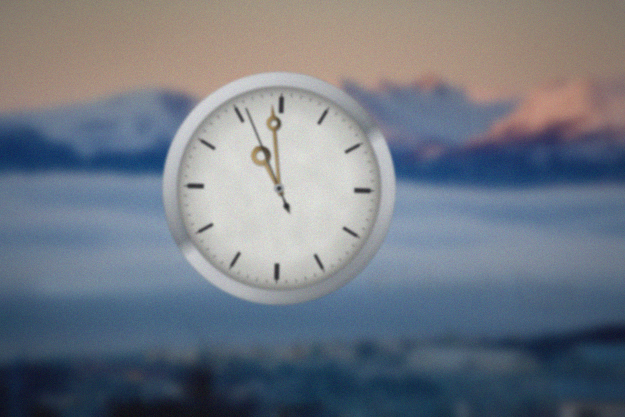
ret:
10:58:56
